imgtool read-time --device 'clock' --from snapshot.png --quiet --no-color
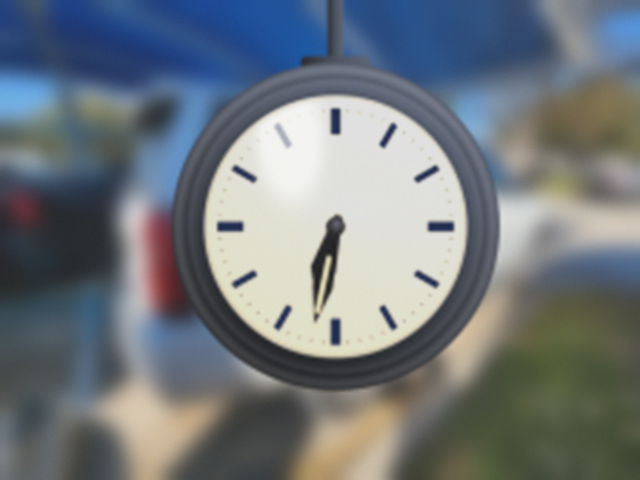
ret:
6:32
